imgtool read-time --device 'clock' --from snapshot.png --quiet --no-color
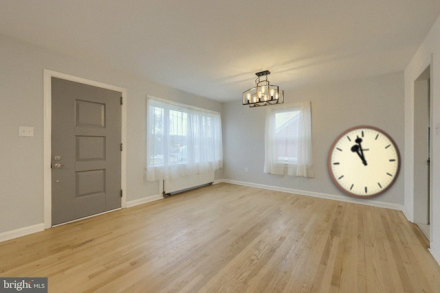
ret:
10:58
